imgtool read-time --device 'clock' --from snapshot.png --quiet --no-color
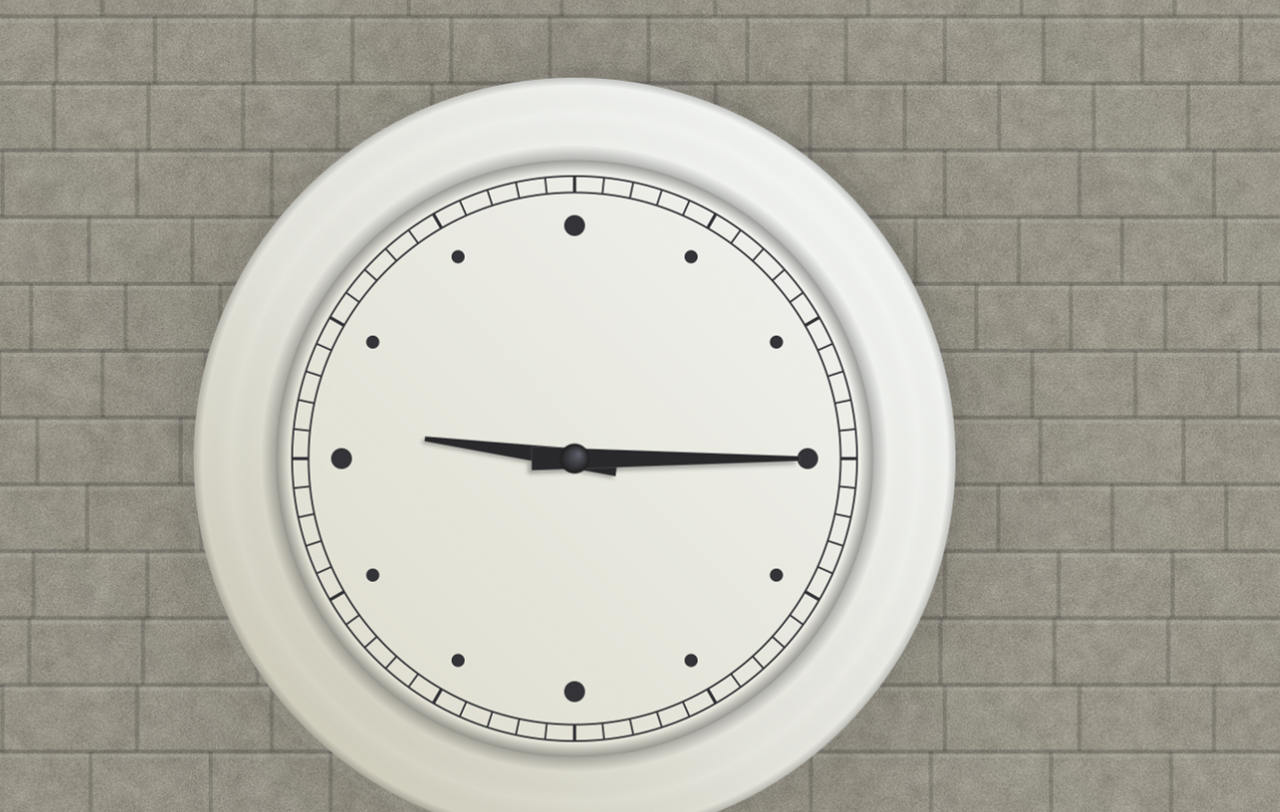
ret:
9:15
